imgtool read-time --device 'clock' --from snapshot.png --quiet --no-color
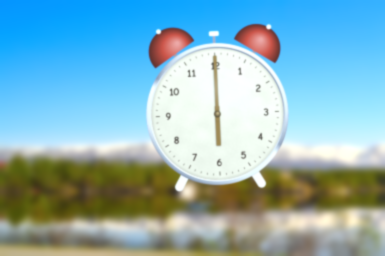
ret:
6:00
